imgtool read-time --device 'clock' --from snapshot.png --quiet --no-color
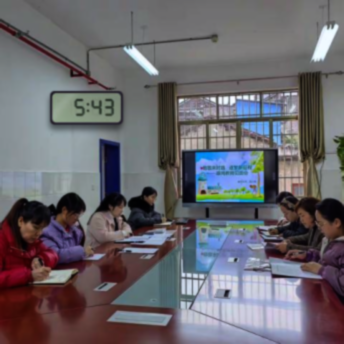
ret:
5:43
